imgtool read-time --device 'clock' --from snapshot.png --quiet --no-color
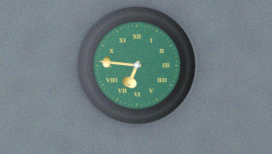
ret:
6:46
